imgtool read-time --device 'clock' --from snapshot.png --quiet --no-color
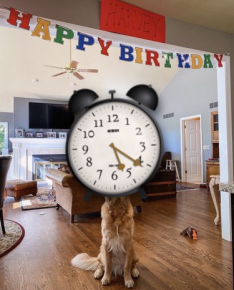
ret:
5:21
